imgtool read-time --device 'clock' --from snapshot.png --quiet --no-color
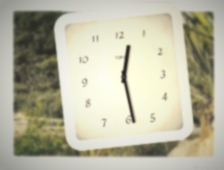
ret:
12:29
